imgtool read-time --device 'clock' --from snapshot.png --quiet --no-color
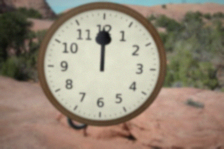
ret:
12:00
